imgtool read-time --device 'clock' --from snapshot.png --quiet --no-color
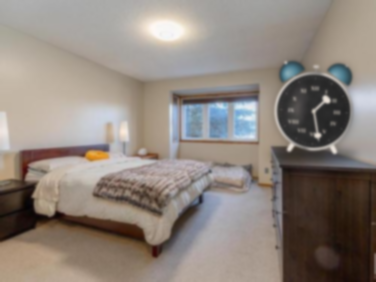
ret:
1:28
